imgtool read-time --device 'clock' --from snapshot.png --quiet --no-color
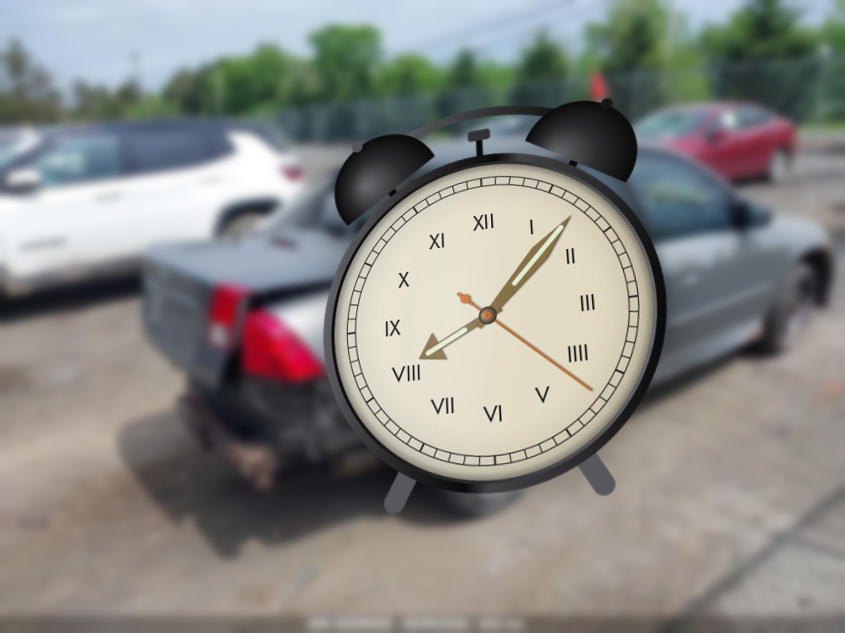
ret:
8:07:22
